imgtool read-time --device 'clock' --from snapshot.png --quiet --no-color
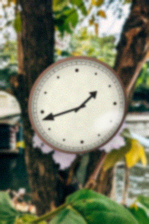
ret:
1:43
